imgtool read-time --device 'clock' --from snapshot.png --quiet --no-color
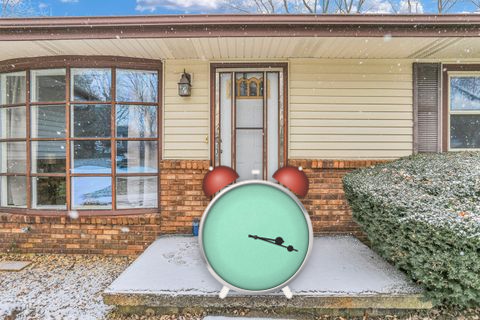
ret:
3:18
